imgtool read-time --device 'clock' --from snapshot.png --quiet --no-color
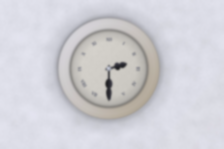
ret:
2:30
